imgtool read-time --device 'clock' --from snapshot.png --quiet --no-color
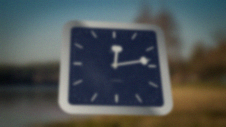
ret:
12:13
